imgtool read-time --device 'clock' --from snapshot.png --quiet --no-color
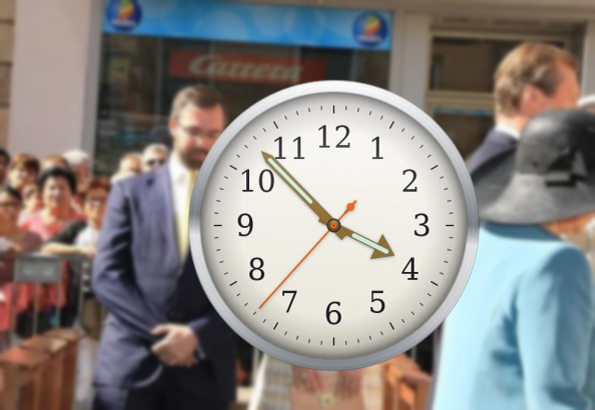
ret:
3:52:37
